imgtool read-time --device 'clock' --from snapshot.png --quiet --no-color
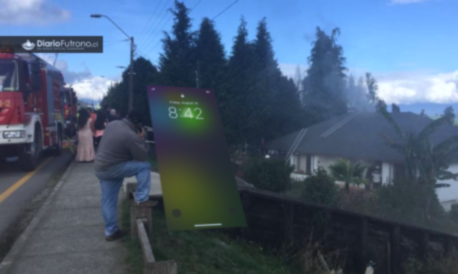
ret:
8:42
